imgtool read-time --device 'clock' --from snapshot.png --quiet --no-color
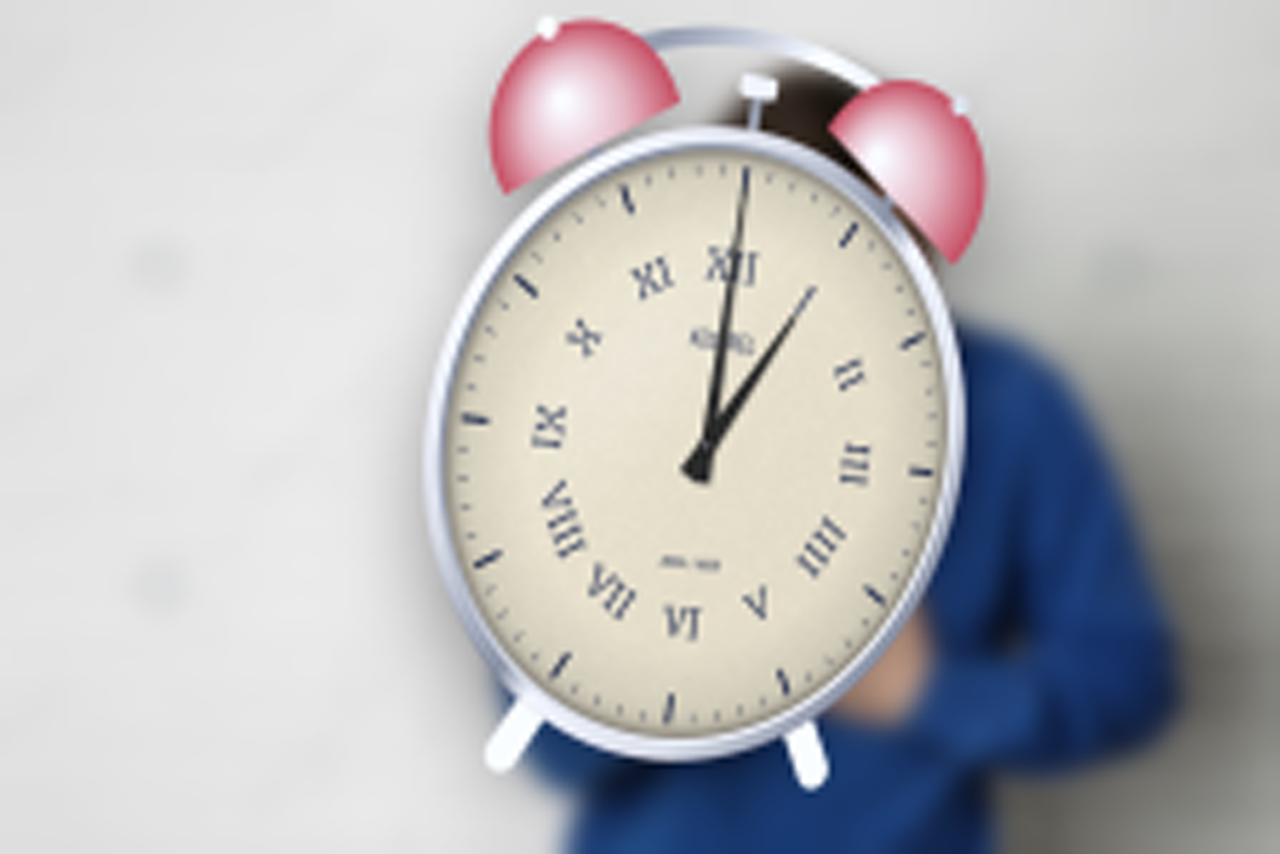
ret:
1:00
